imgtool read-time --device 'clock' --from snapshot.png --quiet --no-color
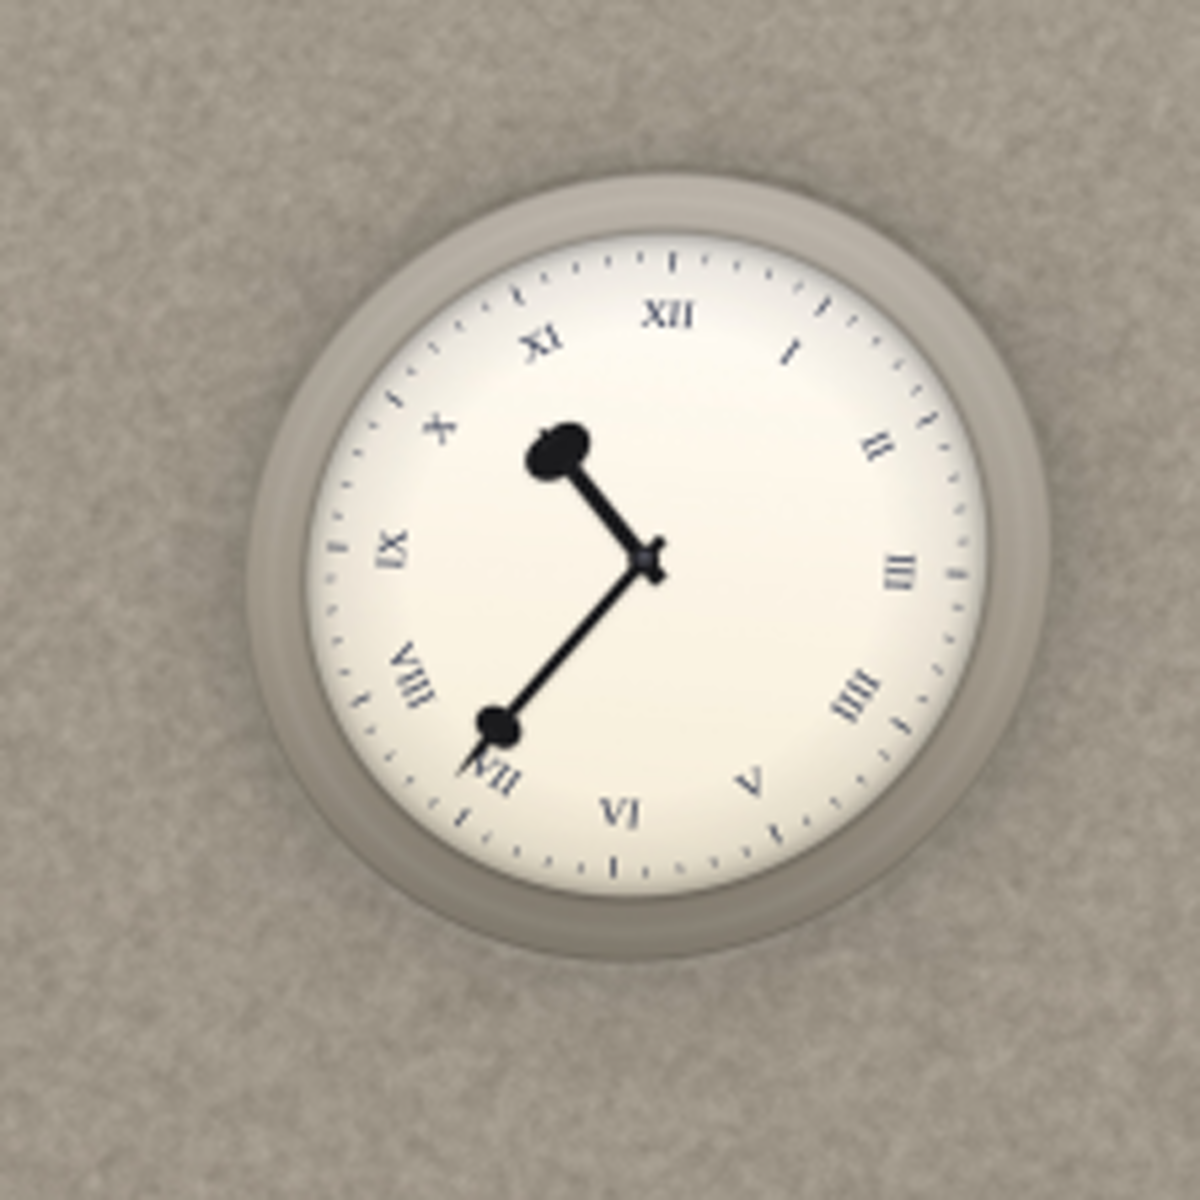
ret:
10:36
